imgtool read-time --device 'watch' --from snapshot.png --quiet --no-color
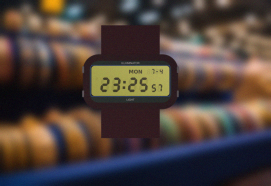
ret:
23:25:57
